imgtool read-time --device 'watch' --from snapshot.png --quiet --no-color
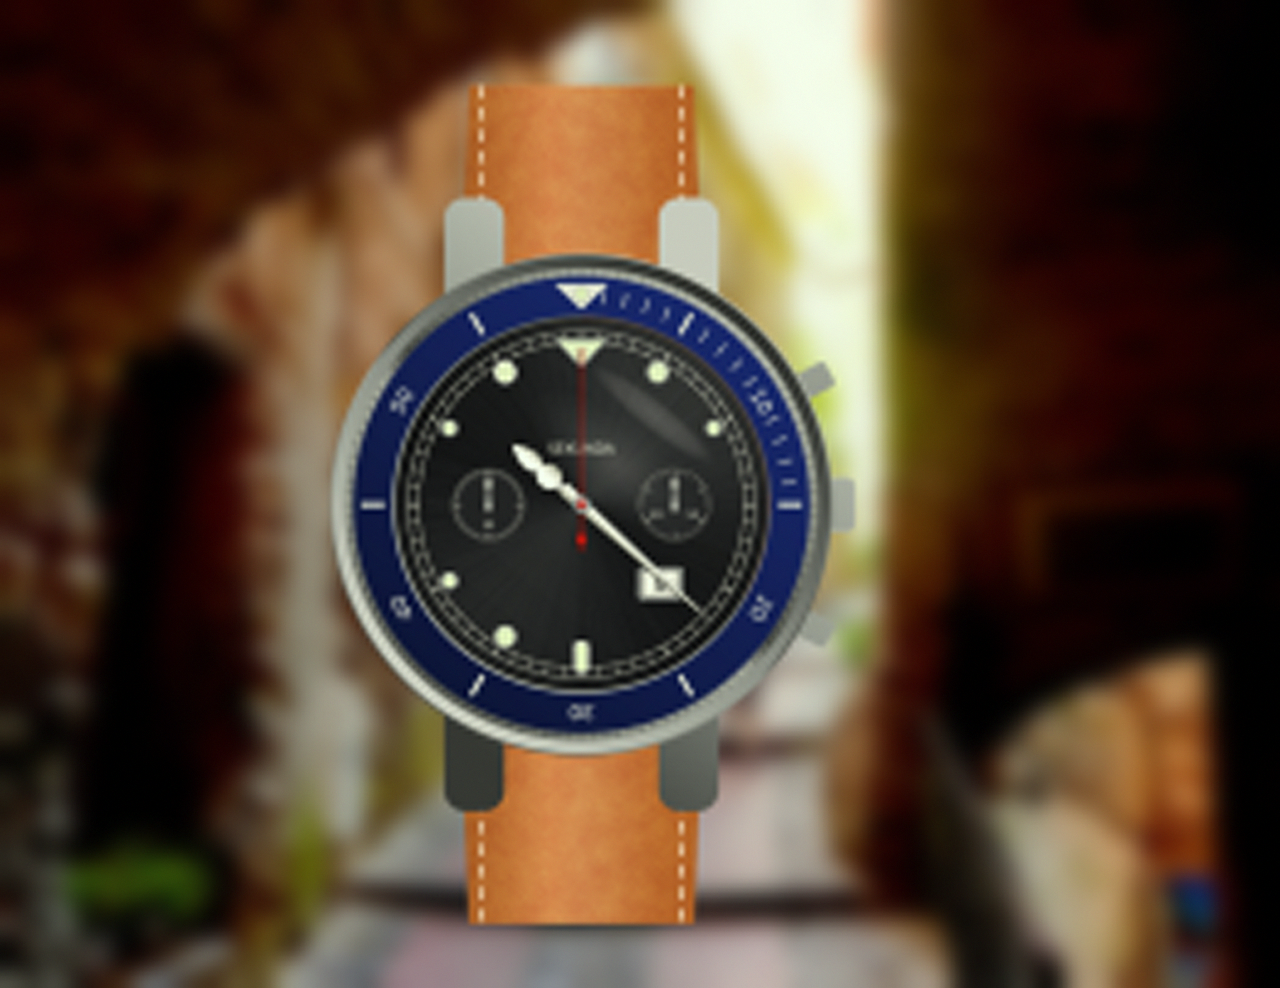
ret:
10:22
